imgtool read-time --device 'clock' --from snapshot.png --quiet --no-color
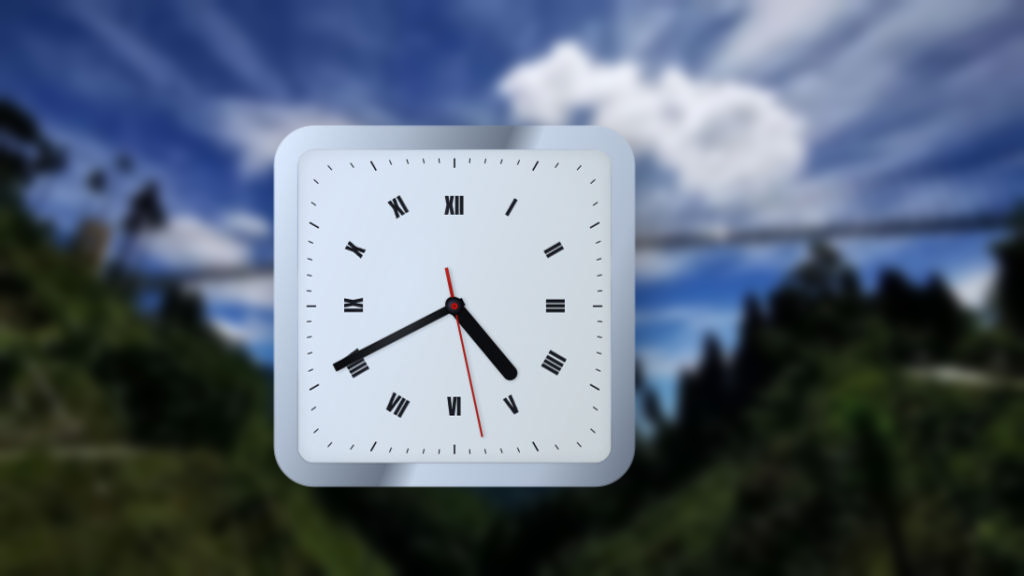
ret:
4:40:28
